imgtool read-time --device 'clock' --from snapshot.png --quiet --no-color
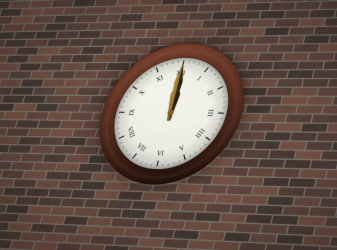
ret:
12:00
